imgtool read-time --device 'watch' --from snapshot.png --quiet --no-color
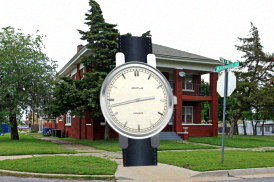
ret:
2:43
